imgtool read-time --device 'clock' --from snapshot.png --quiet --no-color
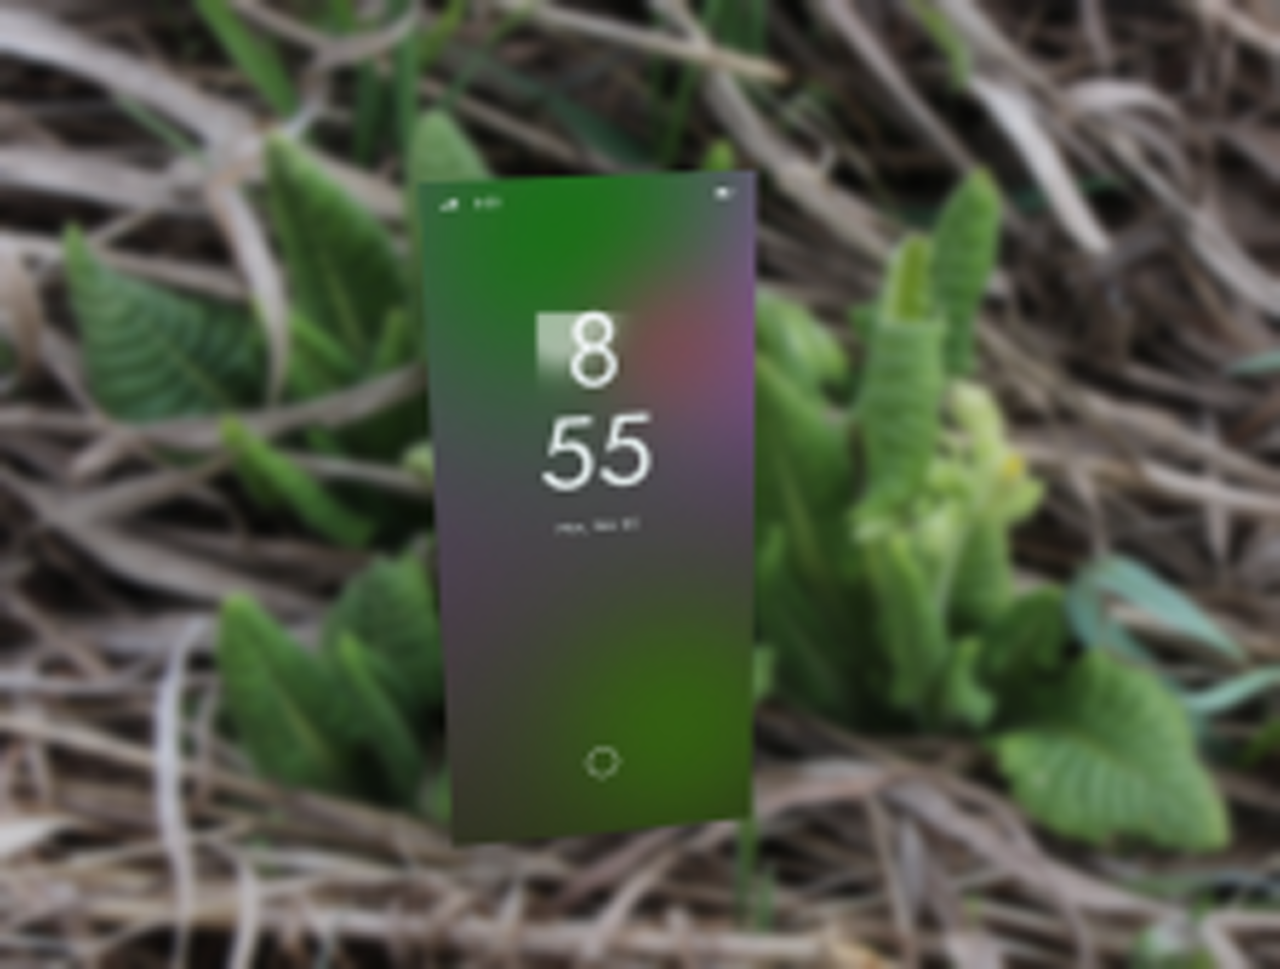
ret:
8:55
